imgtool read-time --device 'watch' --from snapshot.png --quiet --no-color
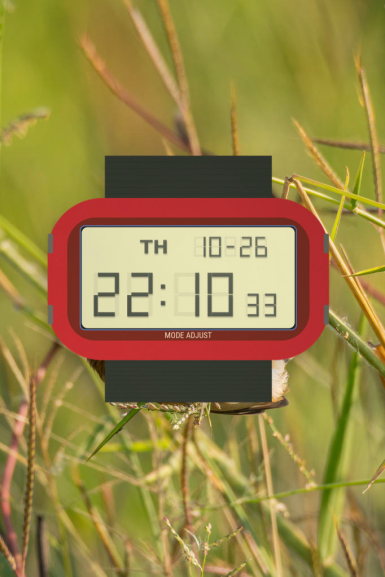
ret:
22:10:33
